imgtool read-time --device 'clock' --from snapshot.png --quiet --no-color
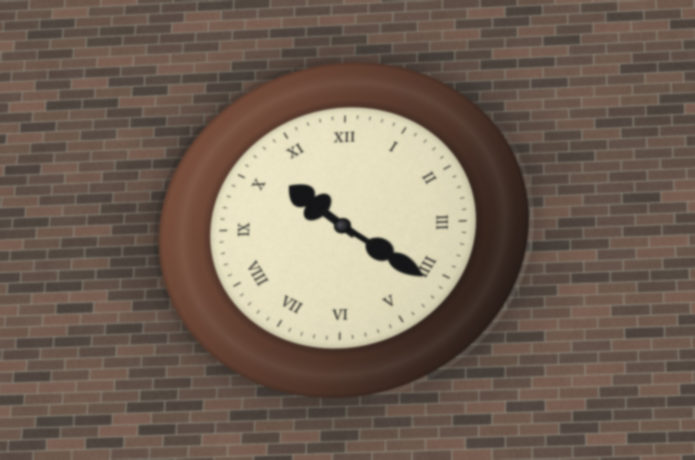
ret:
10:21
